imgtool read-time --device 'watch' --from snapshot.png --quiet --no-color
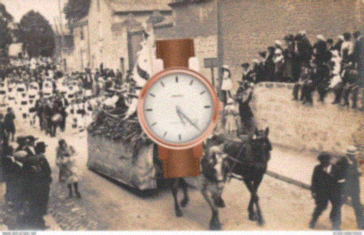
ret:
5:23
